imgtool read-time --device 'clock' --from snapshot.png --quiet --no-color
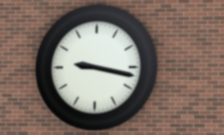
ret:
9:17
